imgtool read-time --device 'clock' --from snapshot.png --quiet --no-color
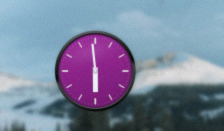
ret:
5:59
